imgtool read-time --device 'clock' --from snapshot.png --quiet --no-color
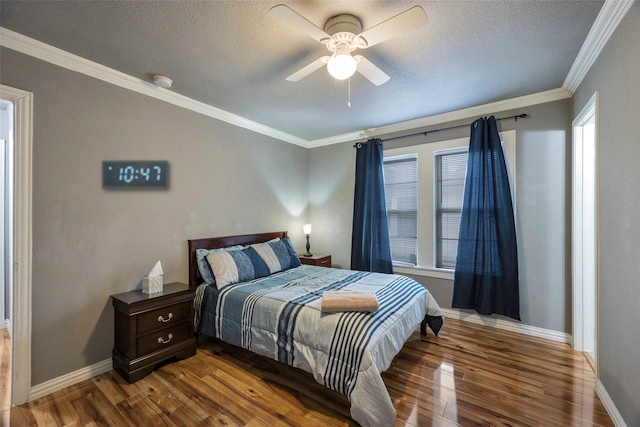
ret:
10:47
